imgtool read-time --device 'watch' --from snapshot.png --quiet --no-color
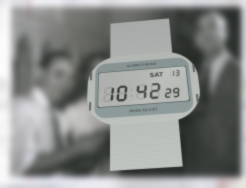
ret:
10:42:29
